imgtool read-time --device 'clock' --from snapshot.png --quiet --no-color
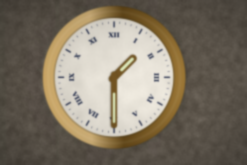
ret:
1:30
